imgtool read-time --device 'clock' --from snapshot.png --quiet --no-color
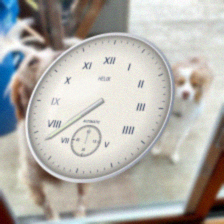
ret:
7:38
